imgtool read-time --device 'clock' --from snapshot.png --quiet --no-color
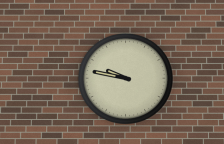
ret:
9:47
